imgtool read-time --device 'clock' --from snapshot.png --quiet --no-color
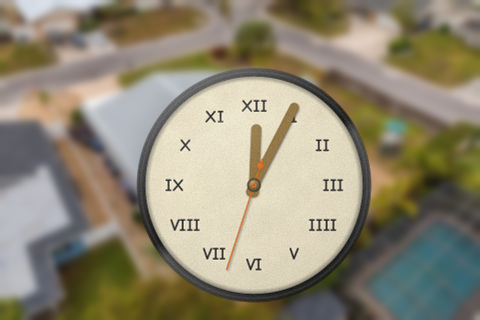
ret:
12:04:33
